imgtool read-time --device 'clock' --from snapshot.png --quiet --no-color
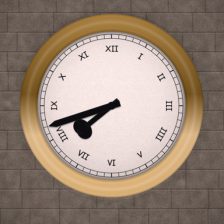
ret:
7:42
